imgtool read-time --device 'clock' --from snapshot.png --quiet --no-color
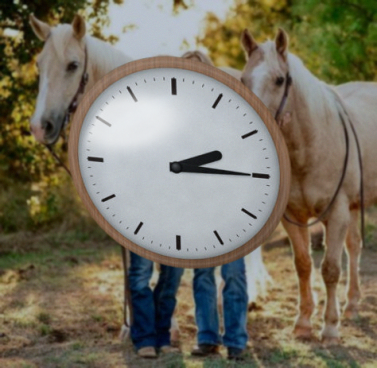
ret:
2:15
